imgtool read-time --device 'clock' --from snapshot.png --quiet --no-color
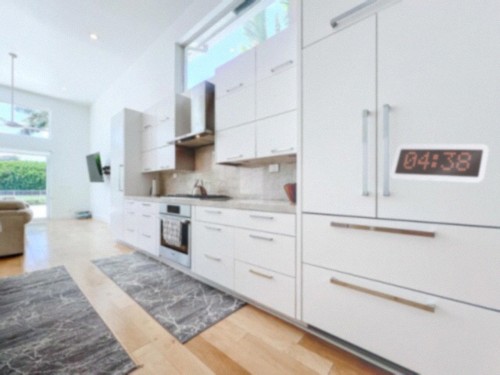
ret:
4:38
